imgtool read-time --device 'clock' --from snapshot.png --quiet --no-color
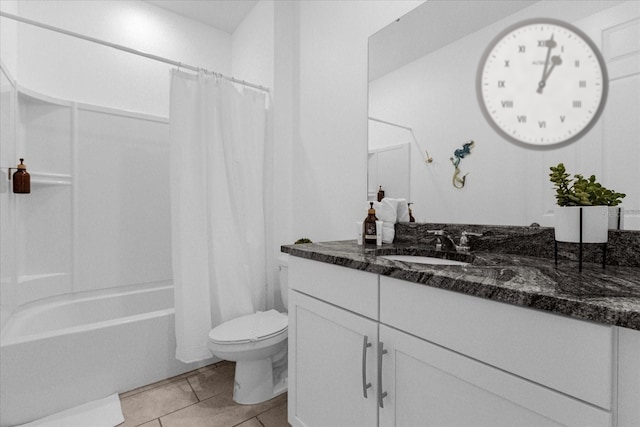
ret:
1:02
